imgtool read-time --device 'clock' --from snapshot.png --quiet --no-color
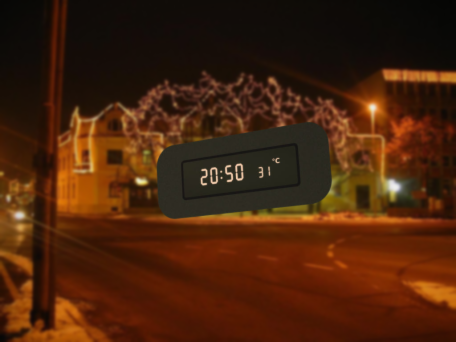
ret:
20:50
